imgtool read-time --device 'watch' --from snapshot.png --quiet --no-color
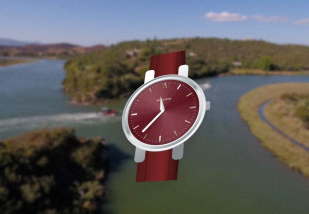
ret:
11:37
